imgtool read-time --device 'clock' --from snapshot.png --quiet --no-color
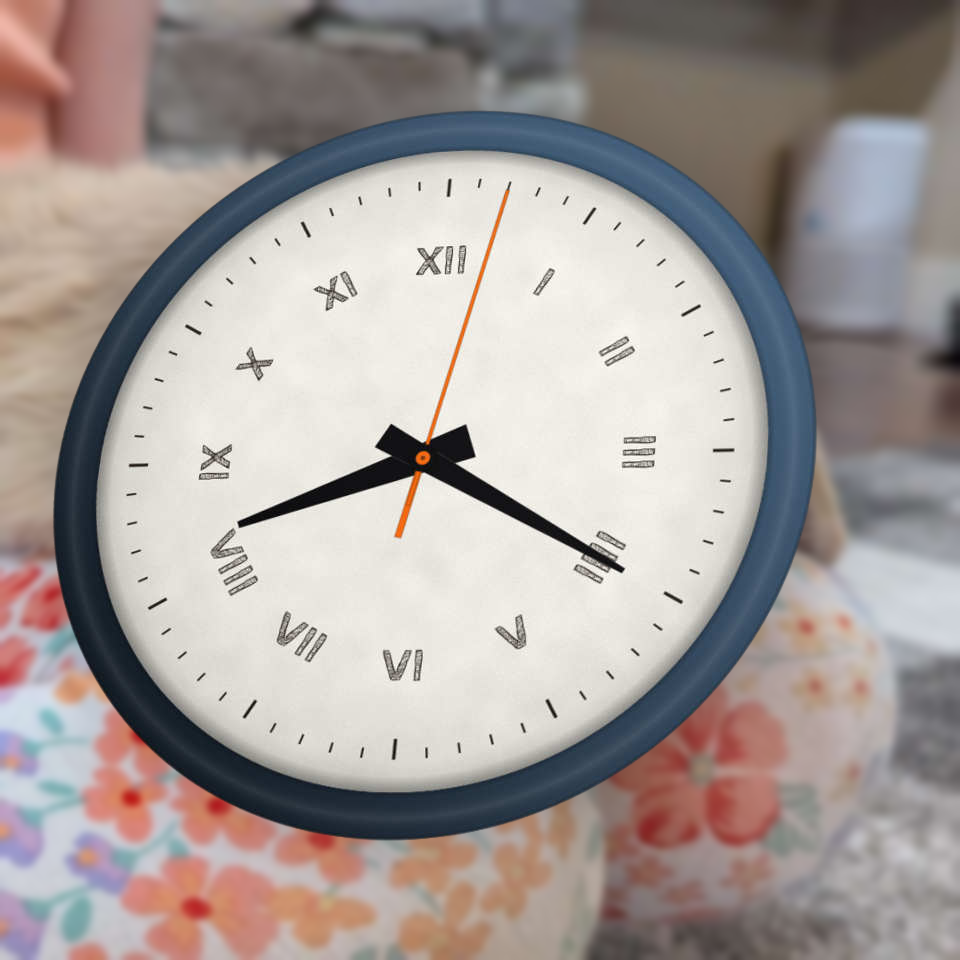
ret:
8:20:02
